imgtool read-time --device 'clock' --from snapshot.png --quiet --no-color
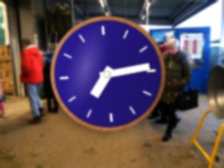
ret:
7:14
